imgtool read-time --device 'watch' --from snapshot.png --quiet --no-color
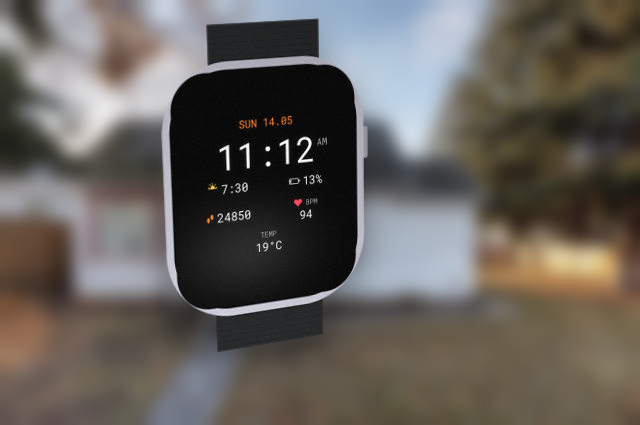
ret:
11:12
